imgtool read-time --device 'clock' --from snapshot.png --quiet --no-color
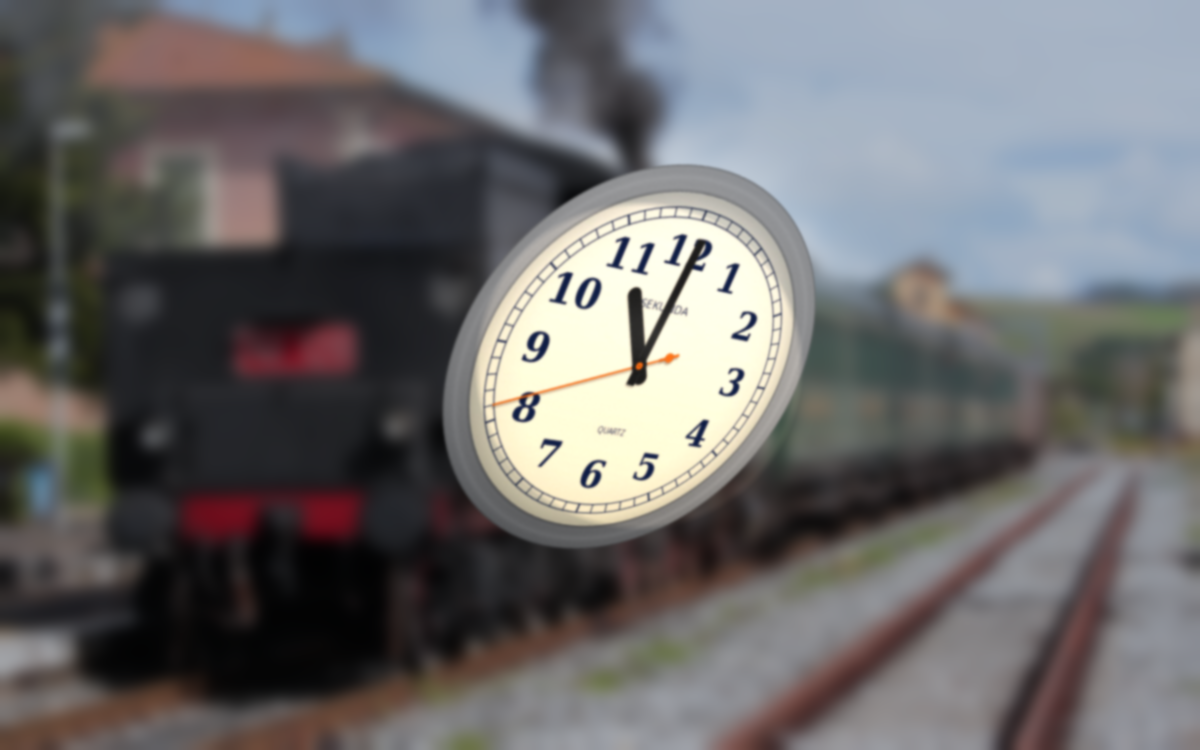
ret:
11:00:41
